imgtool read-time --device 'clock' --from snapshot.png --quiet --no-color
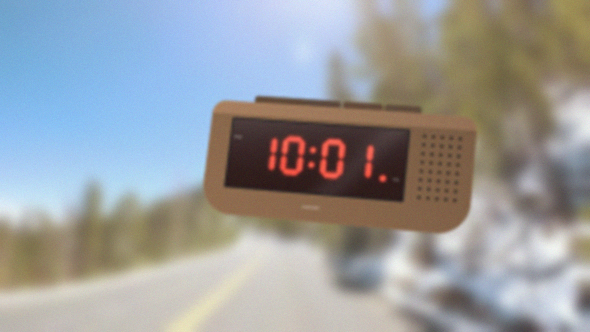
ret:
10:01
